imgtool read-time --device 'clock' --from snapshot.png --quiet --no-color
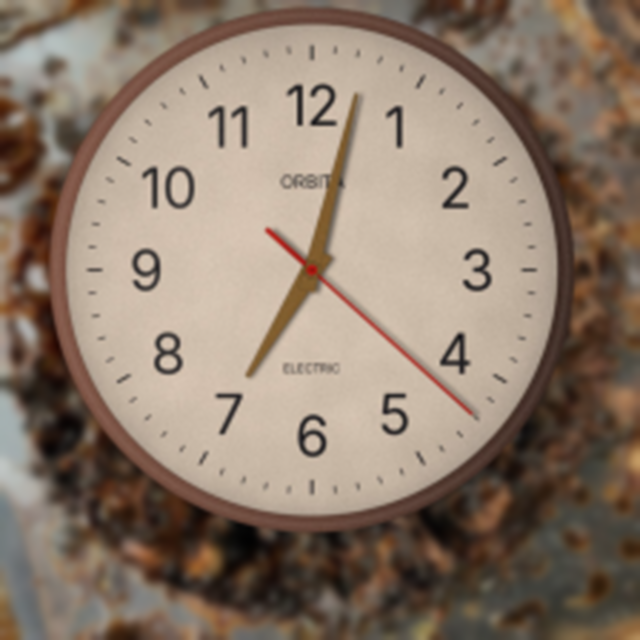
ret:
7:02:22
